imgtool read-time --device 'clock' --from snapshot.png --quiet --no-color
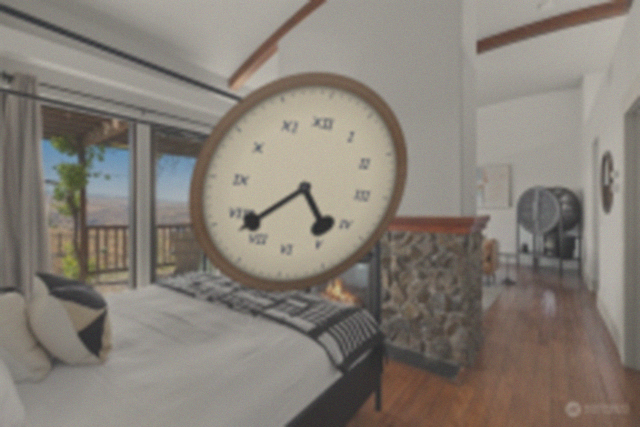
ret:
4:38
